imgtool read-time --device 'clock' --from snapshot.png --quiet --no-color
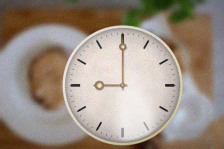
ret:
9:00
